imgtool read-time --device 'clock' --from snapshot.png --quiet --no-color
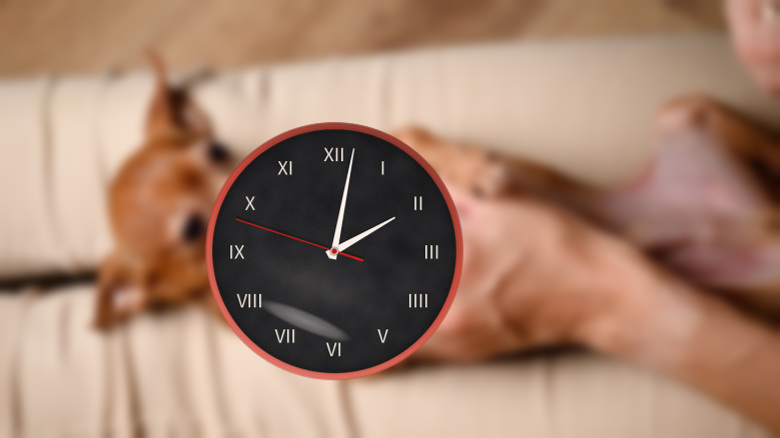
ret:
2:01:48
